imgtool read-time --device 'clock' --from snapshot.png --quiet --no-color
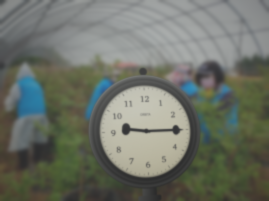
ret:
9:15
